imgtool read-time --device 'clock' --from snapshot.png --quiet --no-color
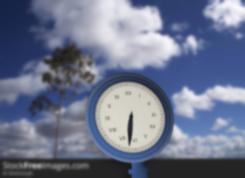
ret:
6:32
